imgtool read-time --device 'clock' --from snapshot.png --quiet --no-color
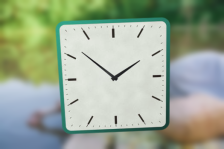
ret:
1:52
